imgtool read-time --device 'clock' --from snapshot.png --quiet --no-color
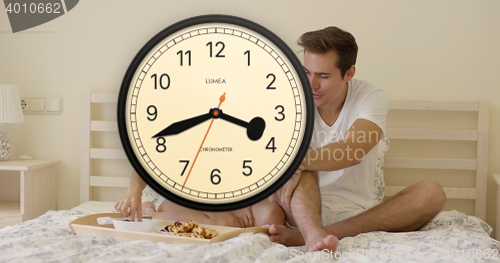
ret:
3:41:34
